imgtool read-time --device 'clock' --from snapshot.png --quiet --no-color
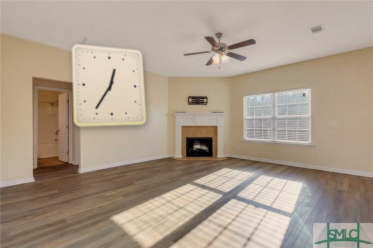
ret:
12:36
